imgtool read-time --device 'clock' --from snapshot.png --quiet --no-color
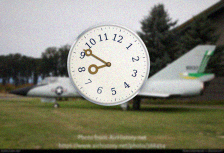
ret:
7:47
